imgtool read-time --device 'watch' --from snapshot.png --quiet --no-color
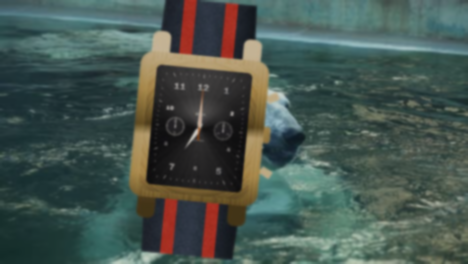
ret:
7:00
